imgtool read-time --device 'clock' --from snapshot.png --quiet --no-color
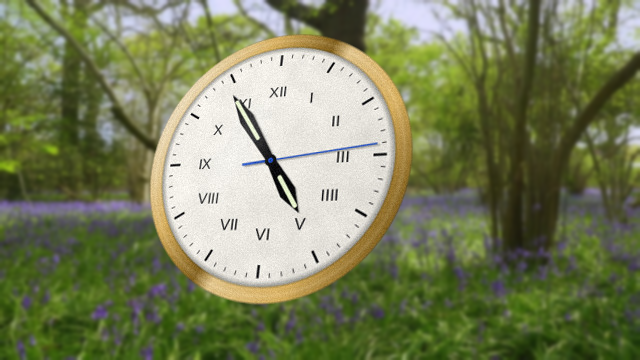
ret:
4:54:14
